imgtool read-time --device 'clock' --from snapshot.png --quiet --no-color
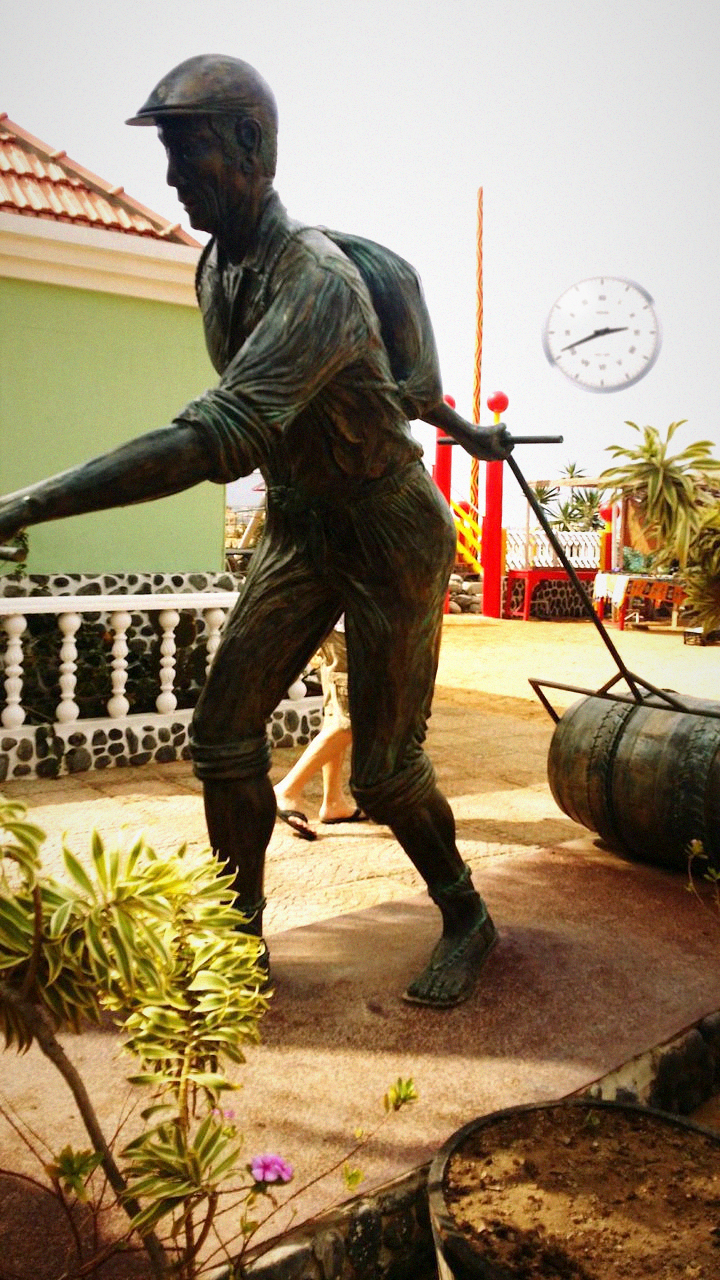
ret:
2:41
